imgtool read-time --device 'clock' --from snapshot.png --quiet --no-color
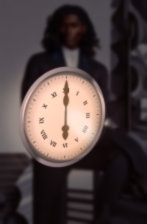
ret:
6:00
